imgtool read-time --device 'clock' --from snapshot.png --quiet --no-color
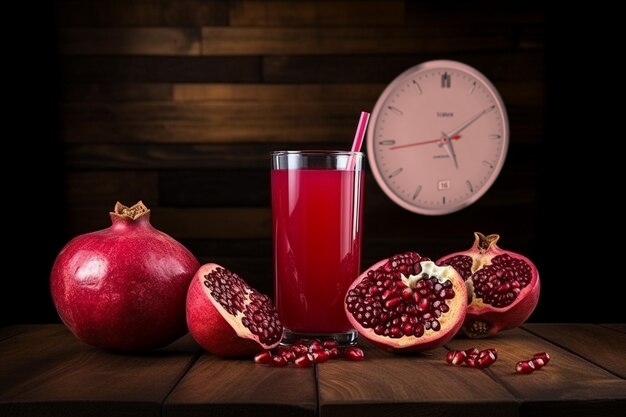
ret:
5:09:44
